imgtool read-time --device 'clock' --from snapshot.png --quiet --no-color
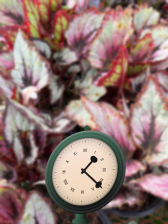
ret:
1:22
